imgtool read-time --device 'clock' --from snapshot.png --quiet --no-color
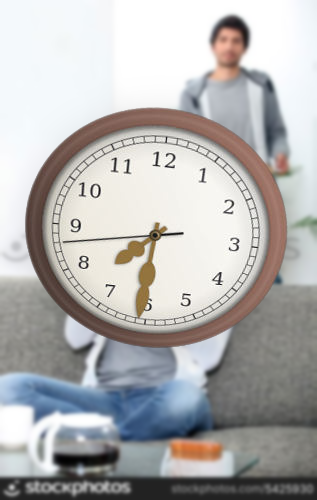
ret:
7:30:43
